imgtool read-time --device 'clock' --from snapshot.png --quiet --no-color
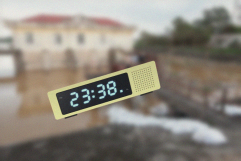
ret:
23:38
